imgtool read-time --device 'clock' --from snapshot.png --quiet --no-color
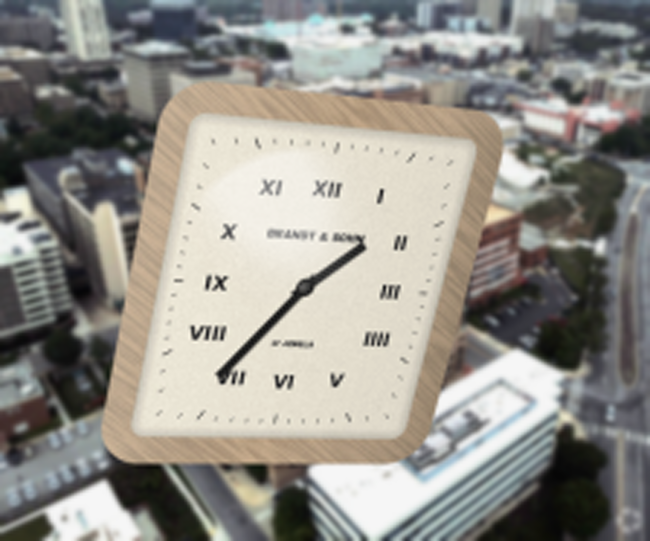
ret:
1:36
